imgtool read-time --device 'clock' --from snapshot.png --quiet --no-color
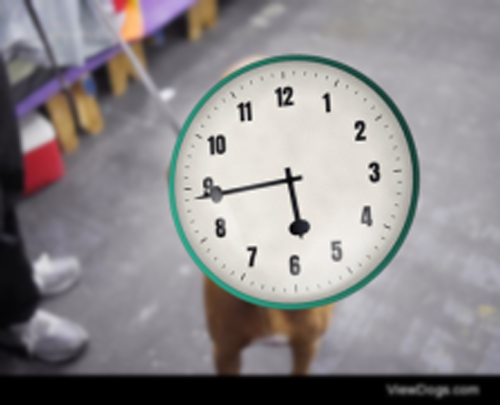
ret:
5:44
